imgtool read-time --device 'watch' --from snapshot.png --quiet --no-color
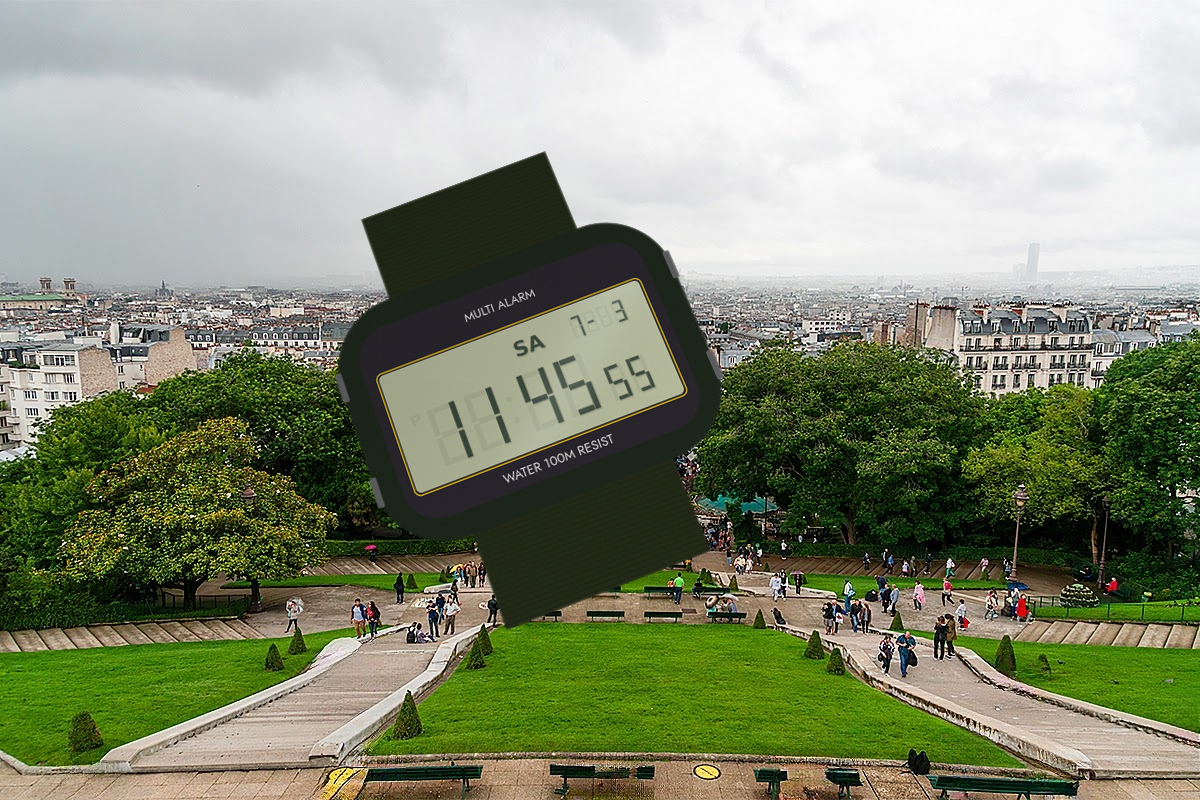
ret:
11:45:55
